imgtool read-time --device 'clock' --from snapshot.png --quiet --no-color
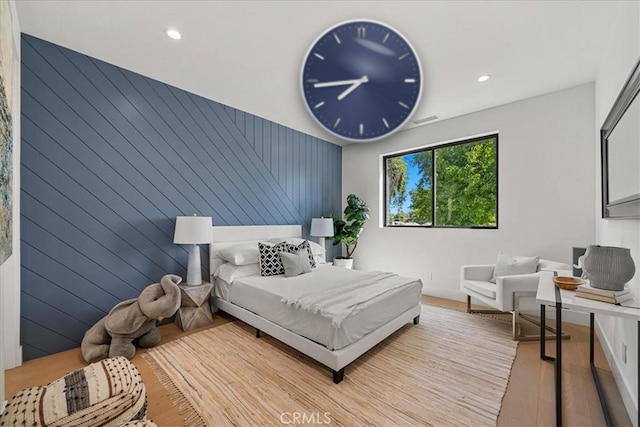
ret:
7:44
